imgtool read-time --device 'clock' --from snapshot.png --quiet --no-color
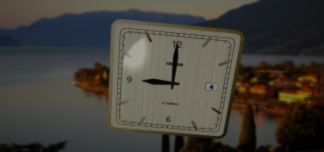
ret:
9:00
